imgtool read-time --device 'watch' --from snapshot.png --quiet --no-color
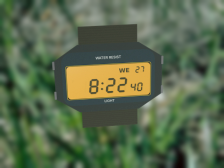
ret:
8:22:40
